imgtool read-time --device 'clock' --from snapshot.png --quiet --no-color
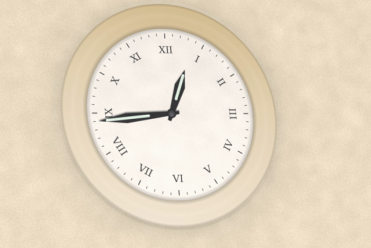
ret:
12:44
